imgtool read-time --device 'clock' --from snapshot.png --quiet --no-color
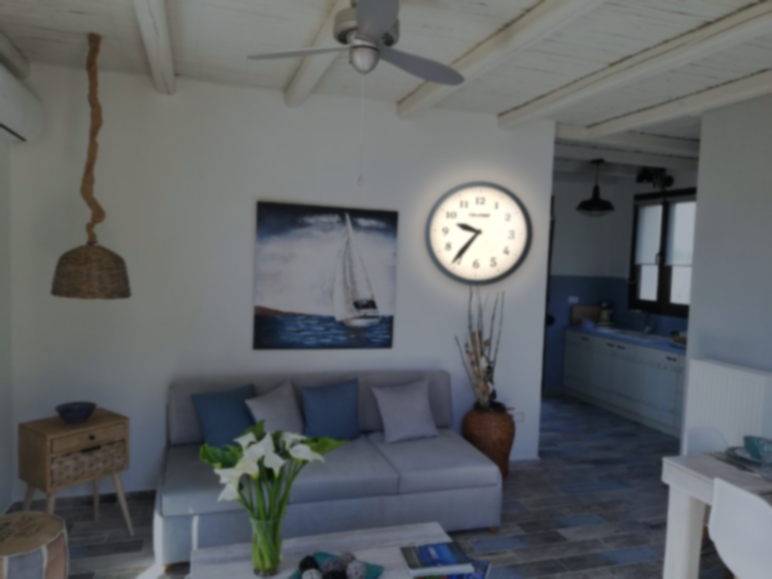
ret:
9:36
